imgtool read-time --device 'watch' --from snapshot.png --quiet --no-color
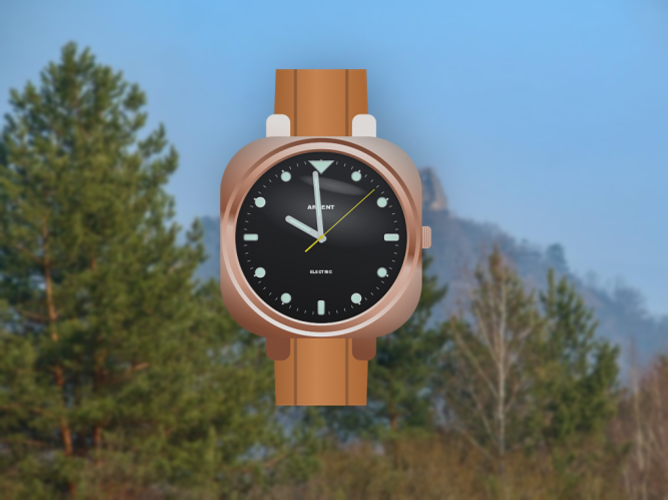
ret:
9:59:08
